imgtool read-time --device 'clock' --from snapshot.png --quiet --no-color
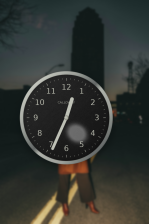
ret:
12:34
